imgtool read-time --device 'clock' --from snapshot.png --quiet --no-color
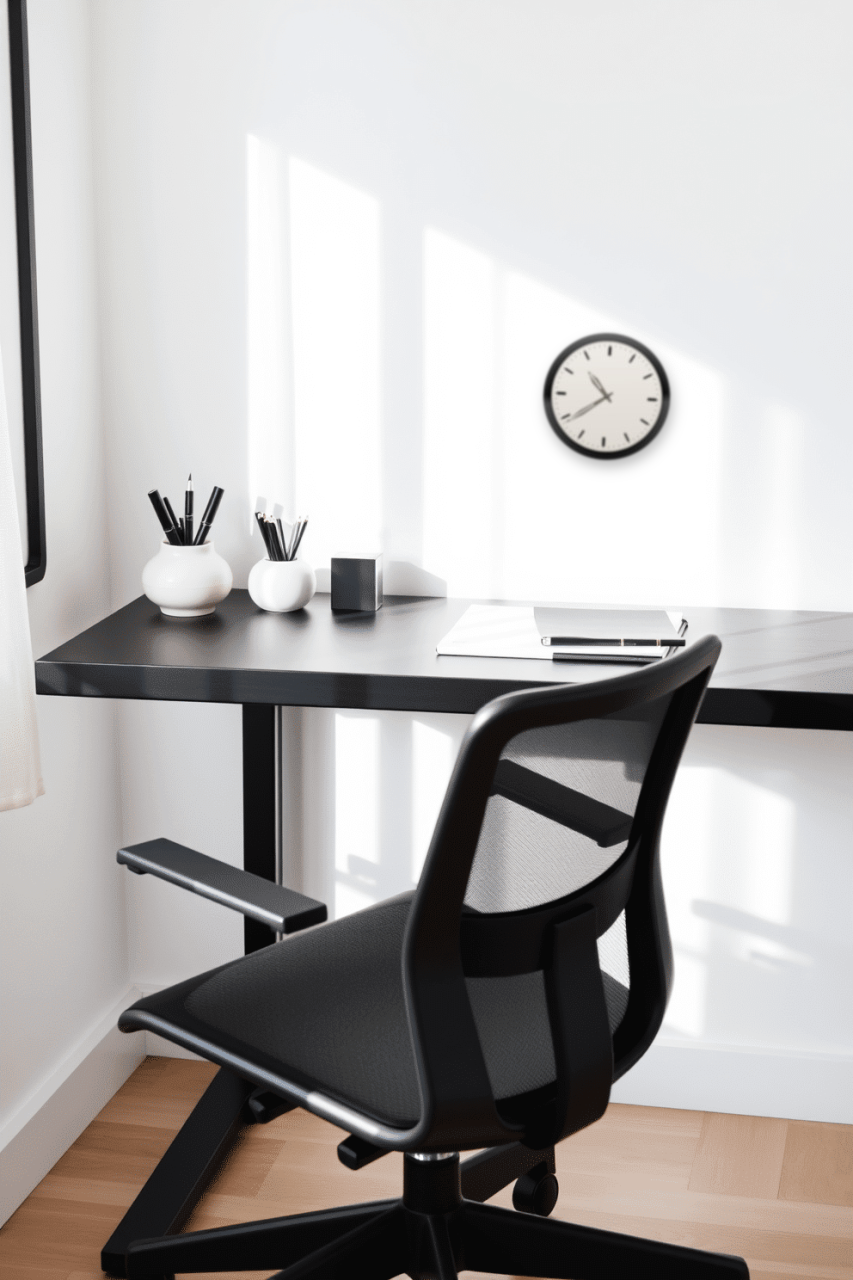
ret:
10:39
